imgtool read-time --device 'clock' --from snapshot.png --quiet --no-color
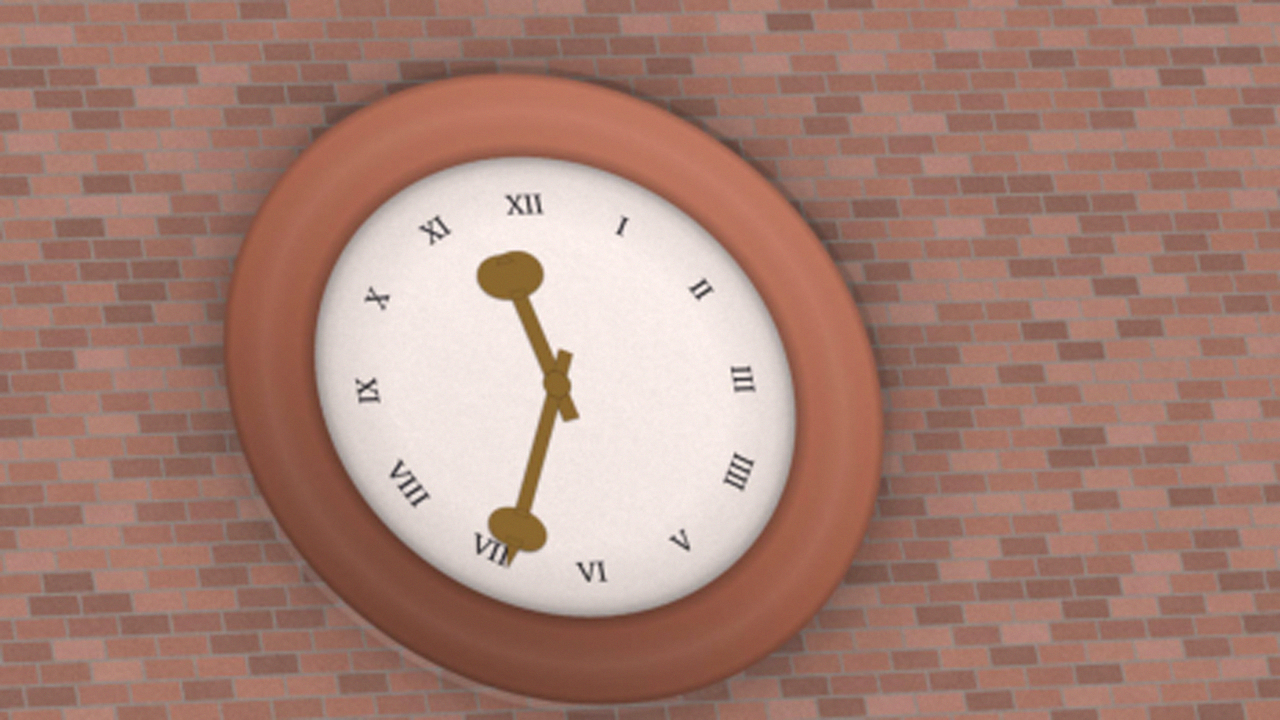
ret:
11:34
